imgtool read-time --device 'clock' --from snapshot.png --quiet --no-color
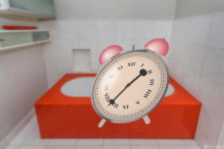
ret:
1:37
